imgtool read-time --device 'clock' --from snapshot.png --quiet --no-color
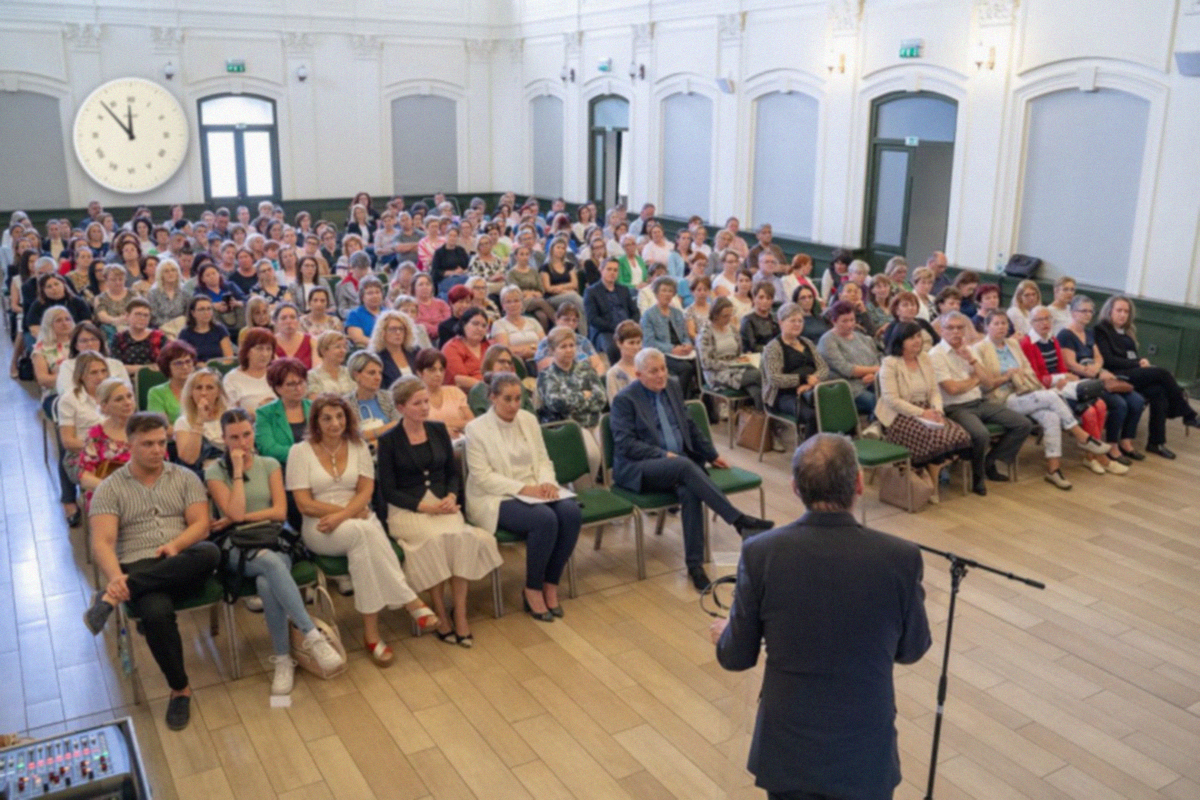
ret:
11:53
